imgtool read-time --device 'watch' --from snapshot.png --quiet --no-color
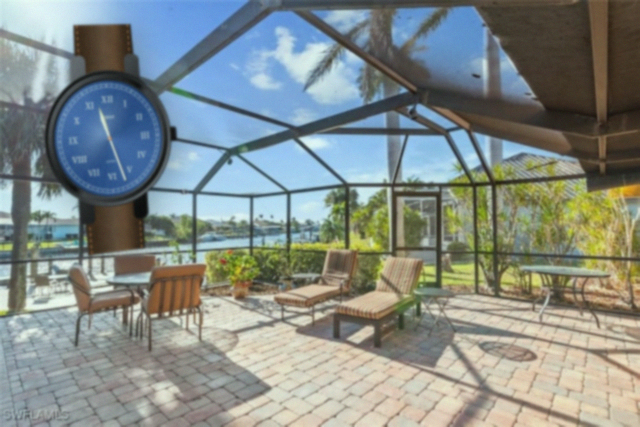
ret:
11:27
